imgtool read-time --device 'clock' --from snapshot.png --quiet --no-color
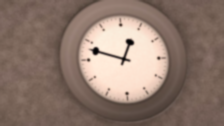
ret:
12:48
